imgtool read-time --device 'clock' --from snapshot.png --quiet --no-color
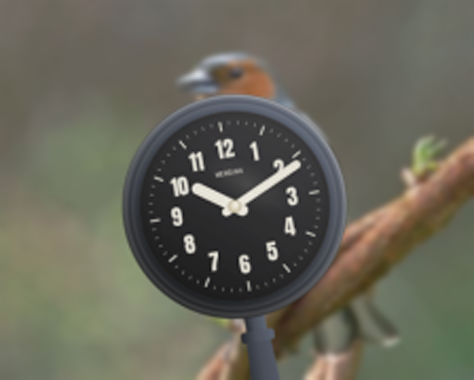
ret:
10:11
